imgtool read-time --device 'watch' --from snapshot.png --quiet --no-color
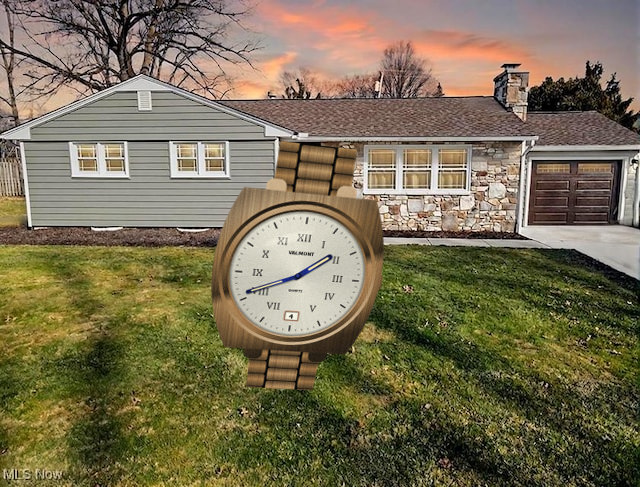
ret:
1:41
